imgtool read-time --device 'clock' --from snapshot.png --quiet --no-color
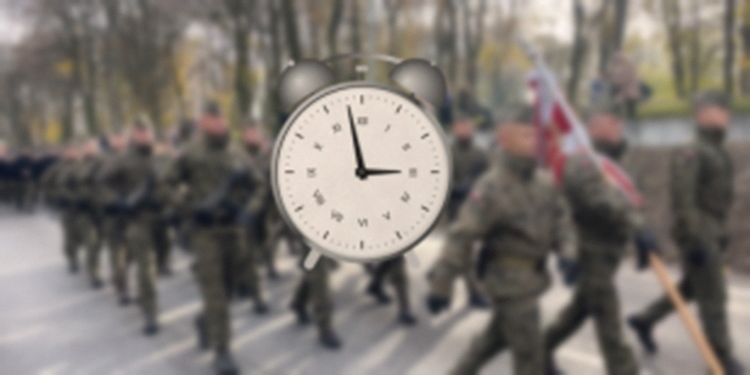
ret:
2:58
